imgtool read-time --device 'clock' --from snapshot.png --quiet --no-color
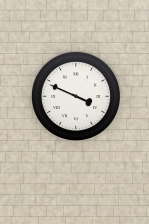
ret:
3:49
